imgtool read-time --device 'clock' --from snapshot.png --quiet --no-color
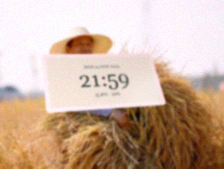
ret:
21:59
